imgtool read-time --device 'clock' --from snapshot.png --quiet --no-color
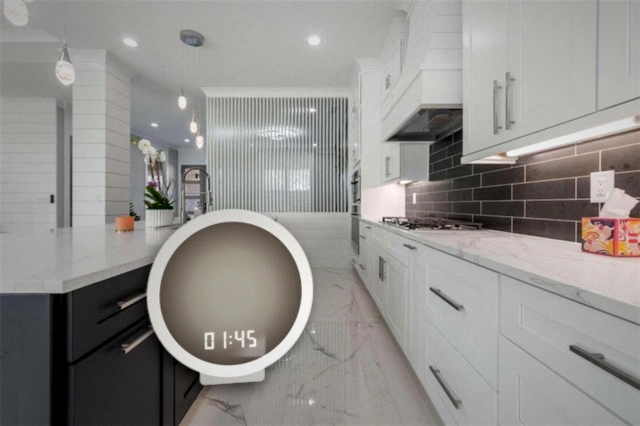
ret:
1:45
